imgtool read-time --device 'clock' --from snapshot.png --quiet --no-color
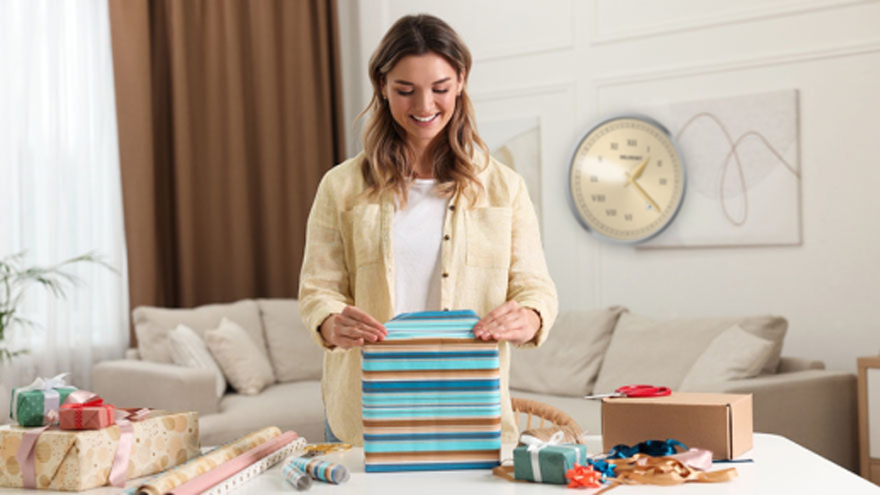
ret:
1:22
